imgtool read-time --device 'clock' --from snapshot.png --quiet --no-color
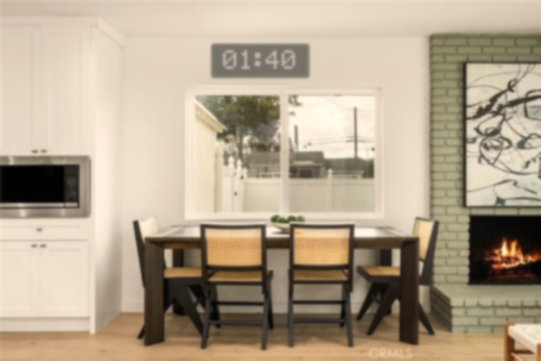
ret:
1:40
